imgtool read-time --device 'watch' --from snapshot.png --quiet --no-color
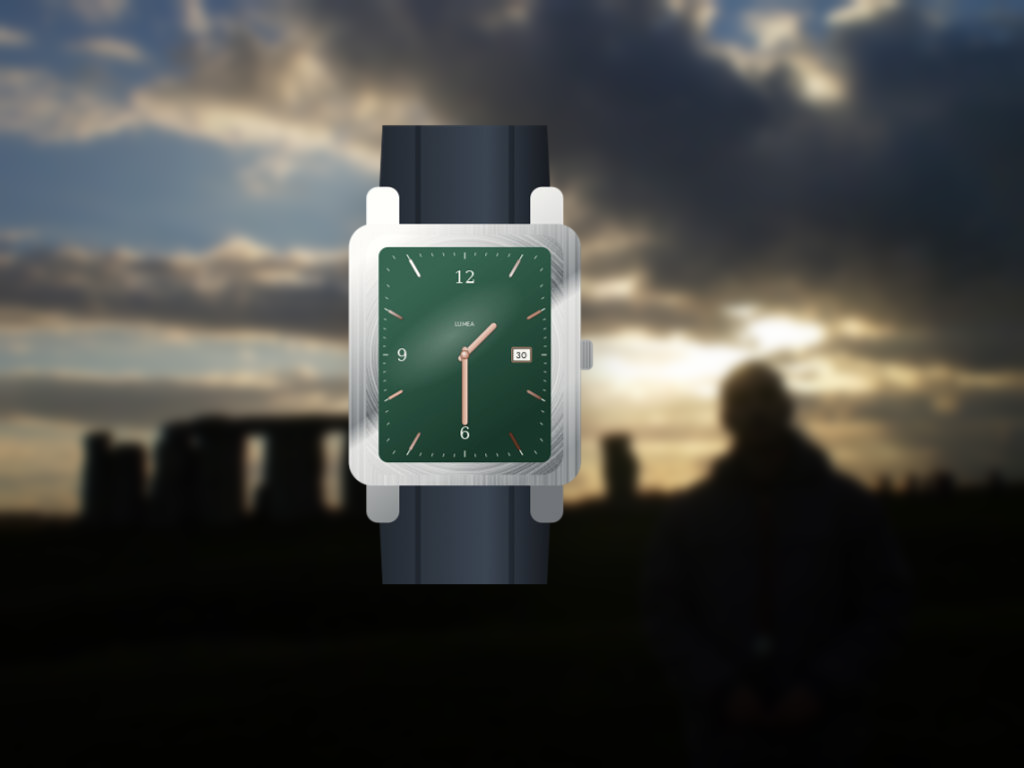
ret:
1:30
